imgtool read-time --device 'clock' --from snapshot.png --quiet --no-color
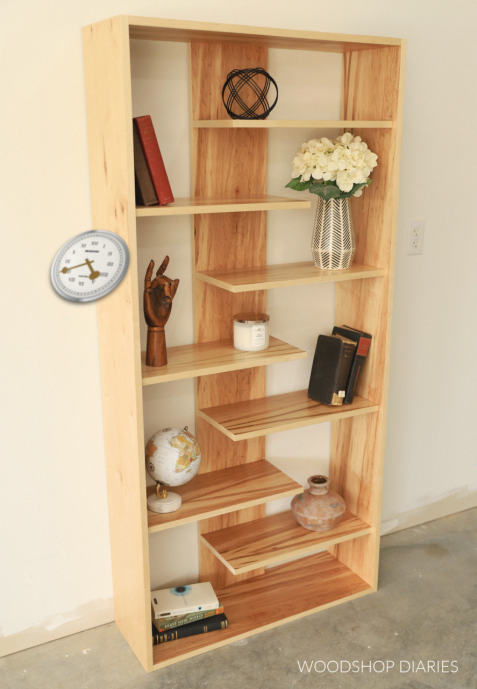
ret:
4:41
